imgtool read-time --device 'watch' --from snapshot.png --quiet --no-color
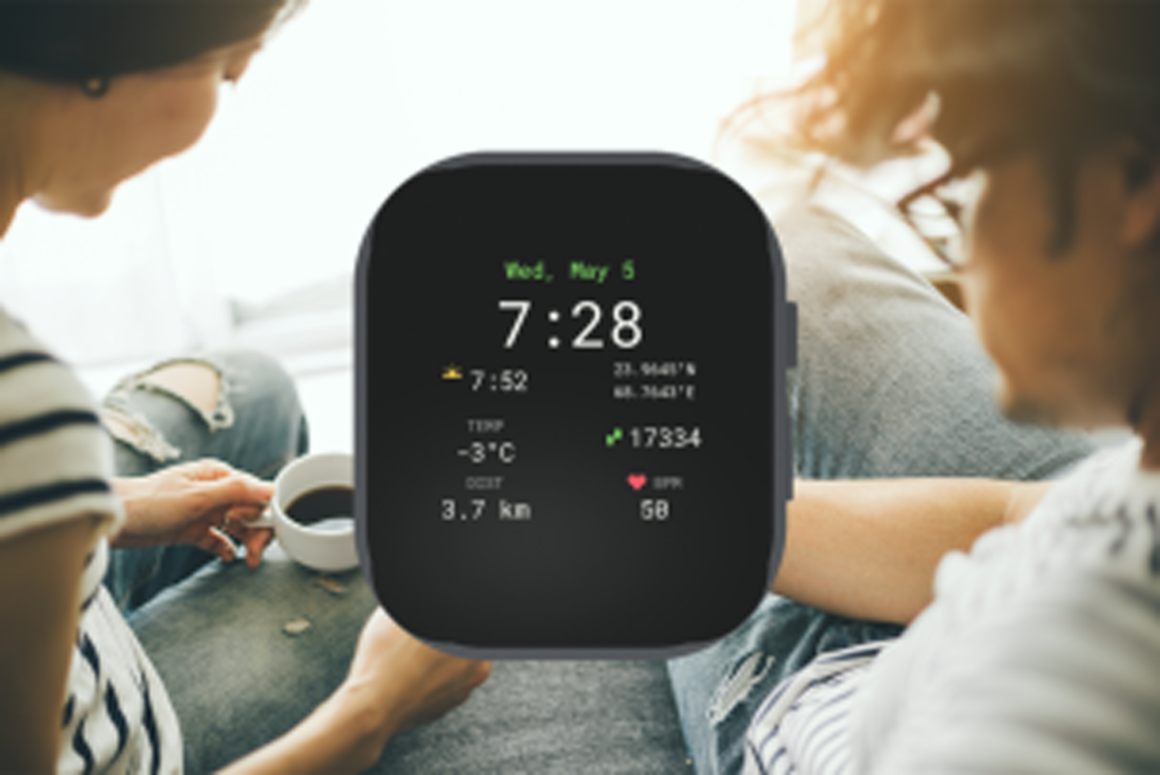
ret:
7:28
